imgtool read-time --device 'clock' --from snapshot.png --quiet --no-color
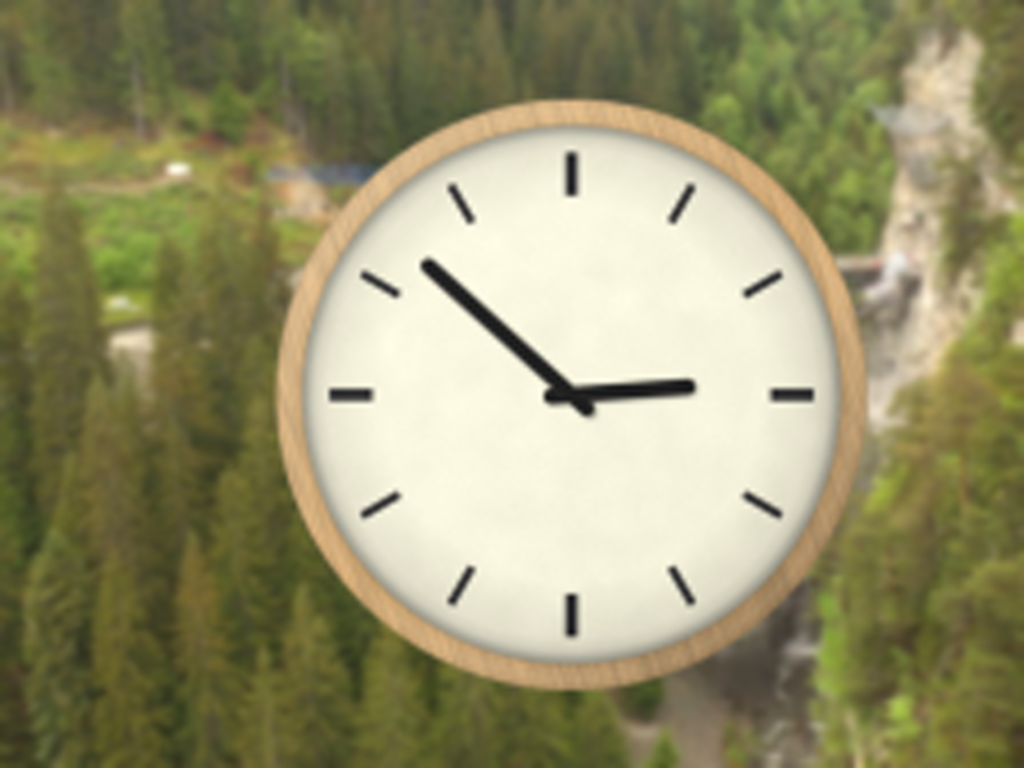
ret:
2:52
